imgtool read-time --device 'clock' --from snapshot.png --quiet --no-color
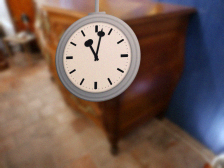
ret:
11:02
